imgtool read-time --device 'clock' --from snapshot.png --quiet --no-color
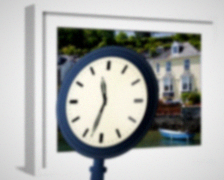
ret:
11:33
